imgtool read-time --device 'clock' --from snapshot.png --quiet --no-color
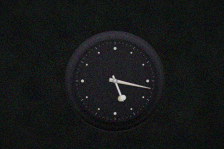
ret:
5:17
